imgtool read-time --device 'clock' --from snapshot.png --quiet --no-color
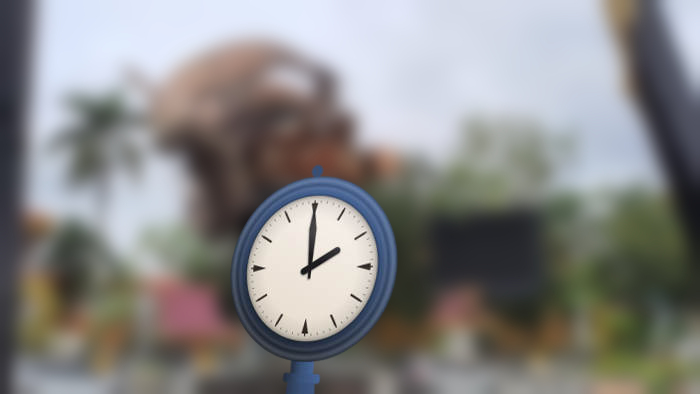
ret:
2:00
